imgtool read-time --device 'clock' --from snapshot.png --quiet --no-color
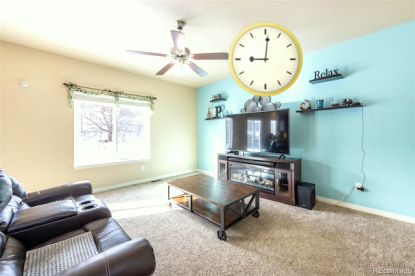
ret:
9:01
